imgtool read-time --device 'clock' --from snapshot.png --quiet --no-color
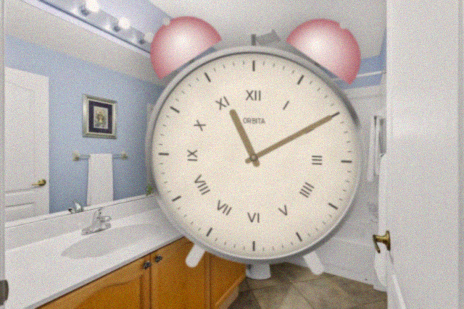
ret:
11:10
